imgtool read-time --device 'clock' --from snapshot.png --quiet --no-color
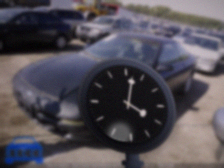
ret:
4:02
